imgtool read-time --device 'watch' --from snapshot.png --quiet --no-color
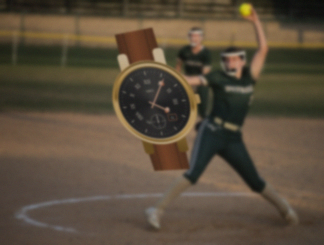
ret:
4:06
